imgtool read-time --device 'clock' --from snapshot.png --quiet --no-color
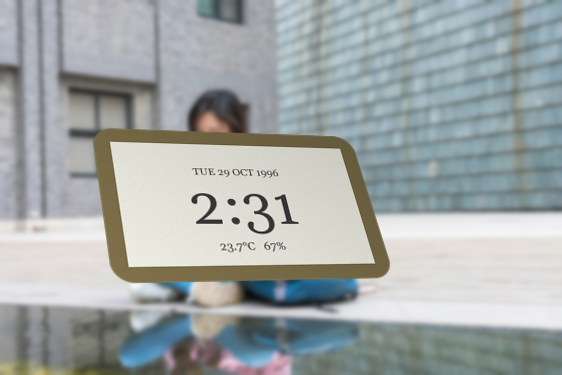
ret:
2:31
